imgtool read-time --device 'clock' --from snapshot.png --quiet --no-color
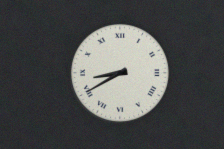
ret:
8:40
